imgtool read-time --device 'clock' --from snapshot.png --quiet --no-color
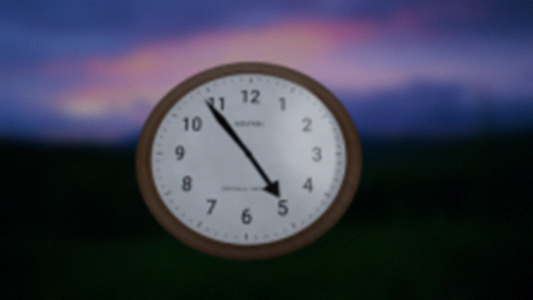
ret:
4:54
